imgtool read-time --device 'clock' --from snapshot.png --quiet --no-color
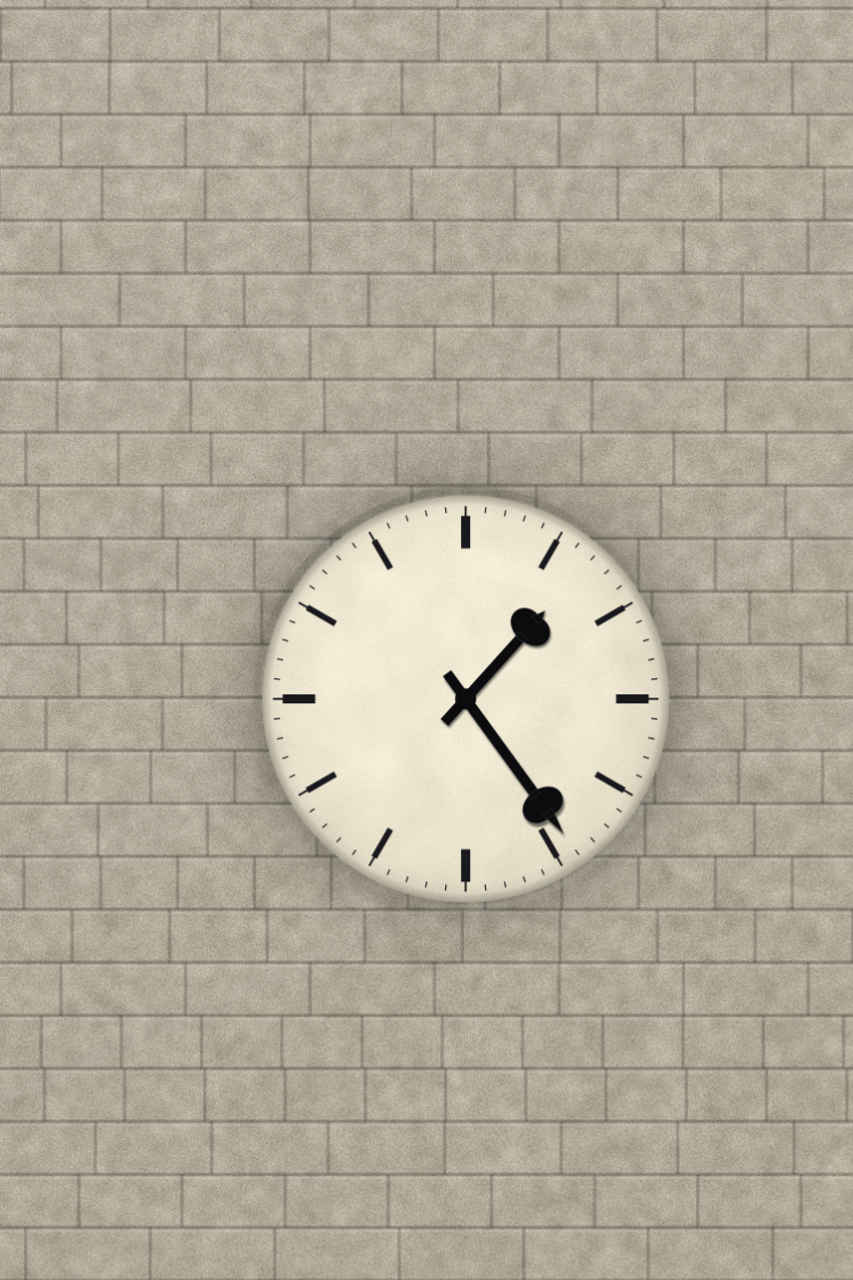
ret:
1:24
